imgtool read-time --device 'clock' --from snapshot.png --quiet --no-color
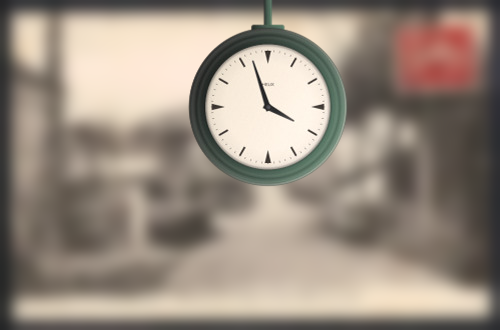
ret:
3:57
